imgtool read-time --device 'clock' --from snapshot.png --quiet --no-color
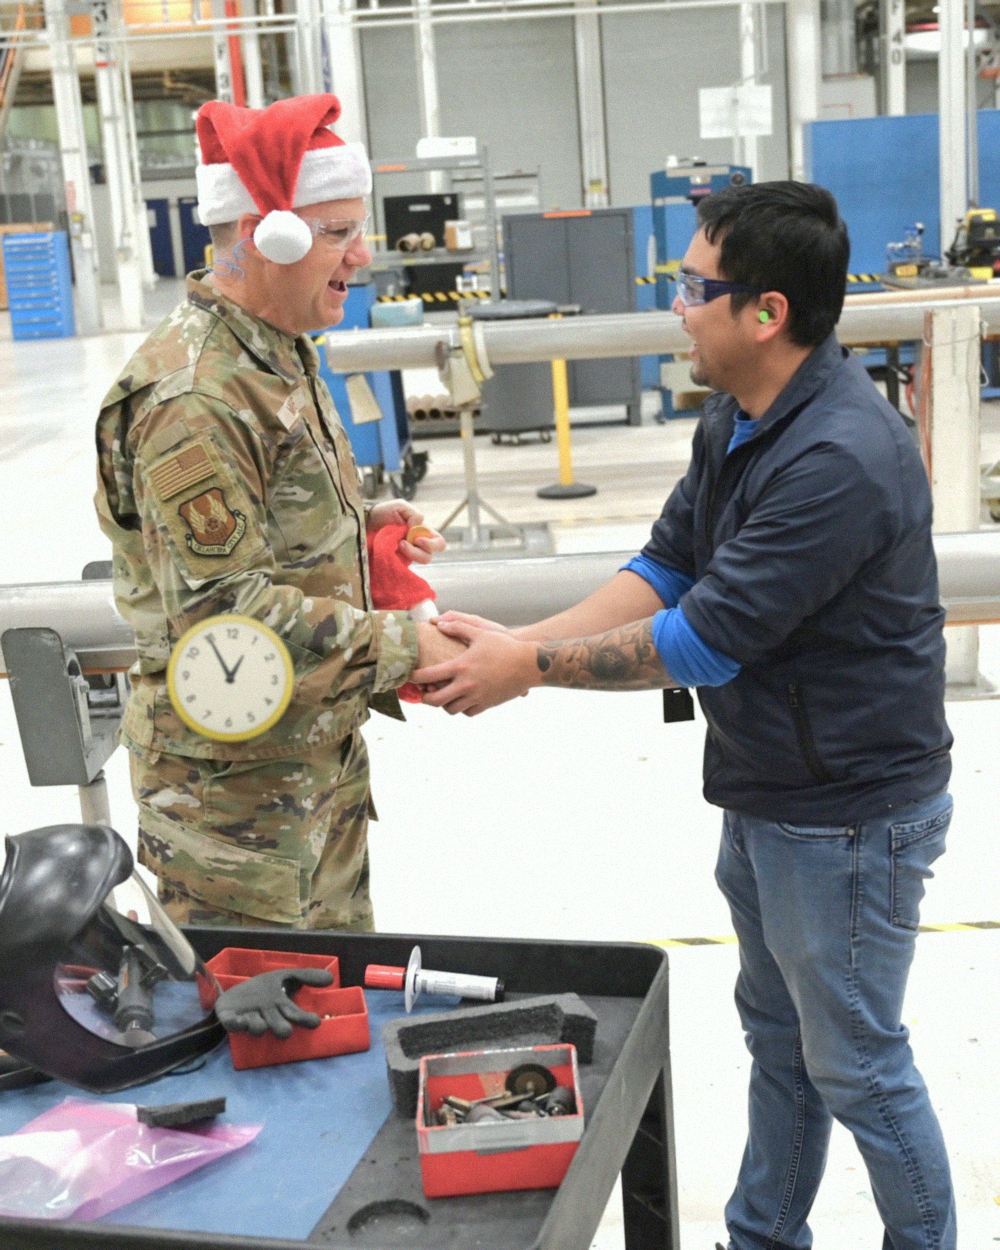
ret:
12:55
